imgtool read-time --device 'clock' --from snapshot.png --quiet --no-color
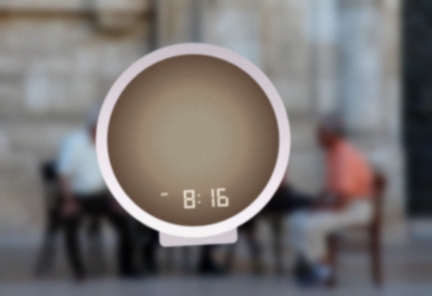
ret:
8:16
